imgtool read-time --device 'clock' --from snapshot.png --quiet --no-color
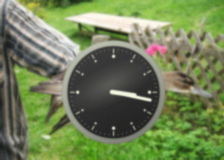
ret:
3:17
